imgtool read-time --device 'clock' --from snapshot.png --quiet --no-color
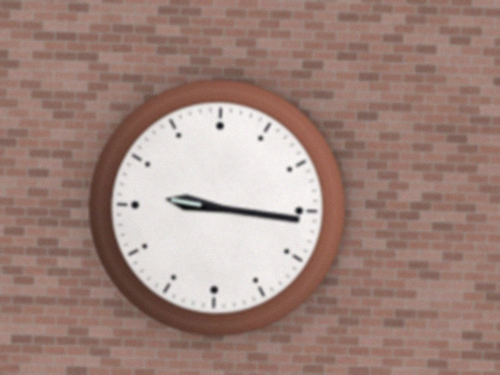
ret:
9:16
